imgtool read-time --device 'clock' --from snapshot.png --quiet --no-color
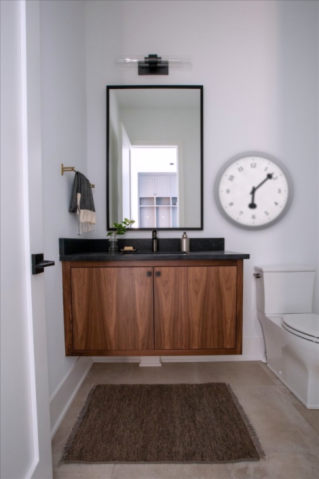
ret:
6:08
